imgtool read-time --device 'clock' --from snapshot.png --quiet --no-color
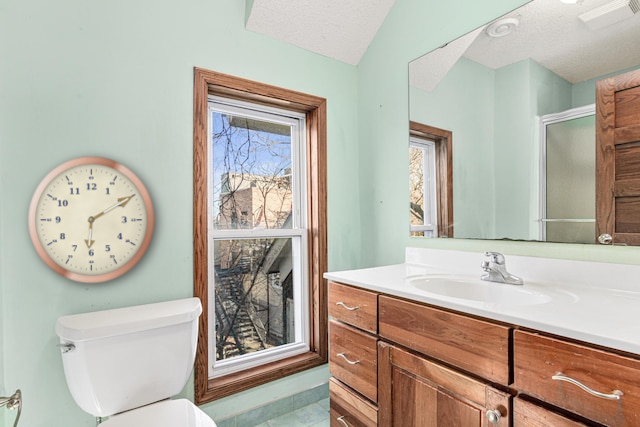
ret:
6:10
